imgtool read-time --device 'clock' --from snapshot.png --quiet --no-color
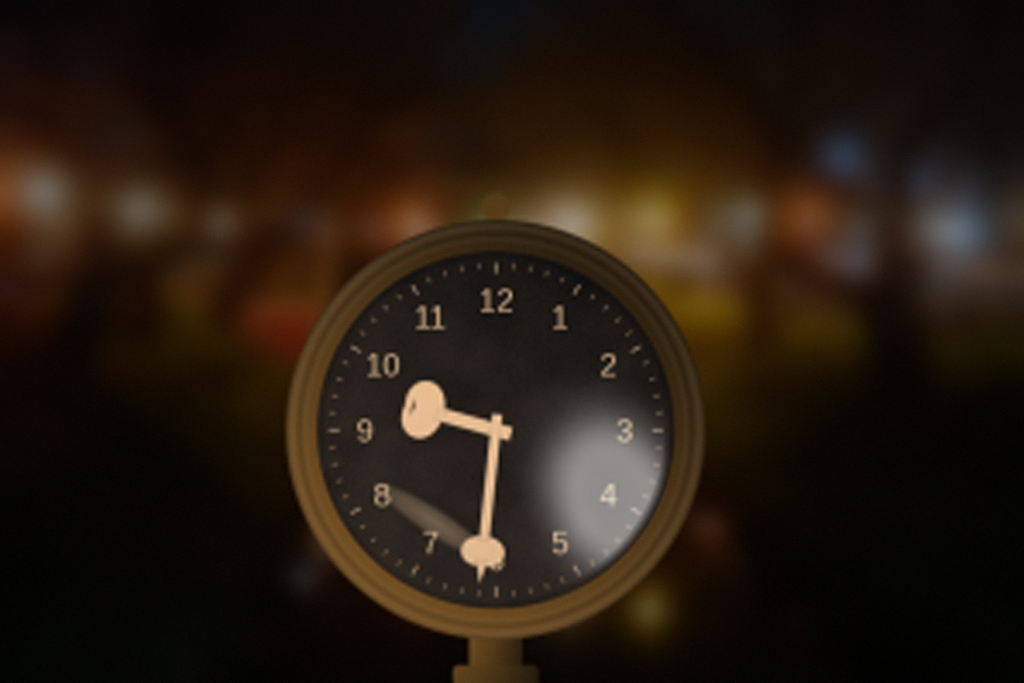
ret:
9:31
